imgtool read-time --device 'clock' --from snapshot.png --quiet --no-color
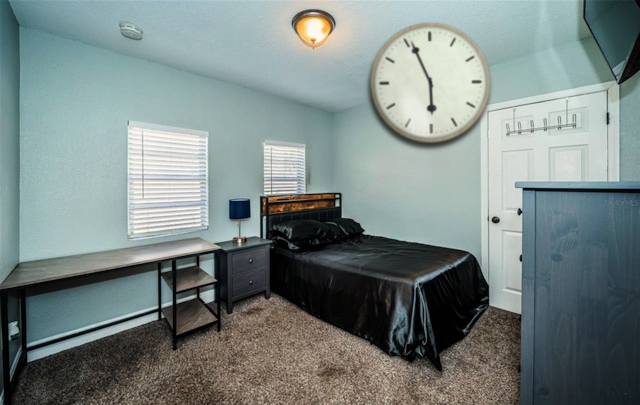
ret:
5:56
